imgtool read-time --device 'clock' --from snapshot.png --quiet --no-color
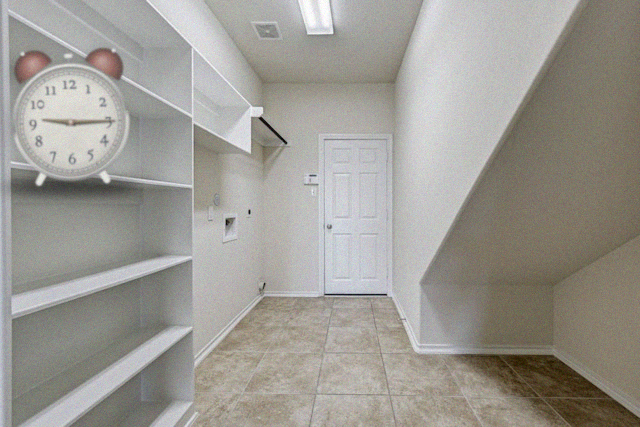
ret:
9:15
